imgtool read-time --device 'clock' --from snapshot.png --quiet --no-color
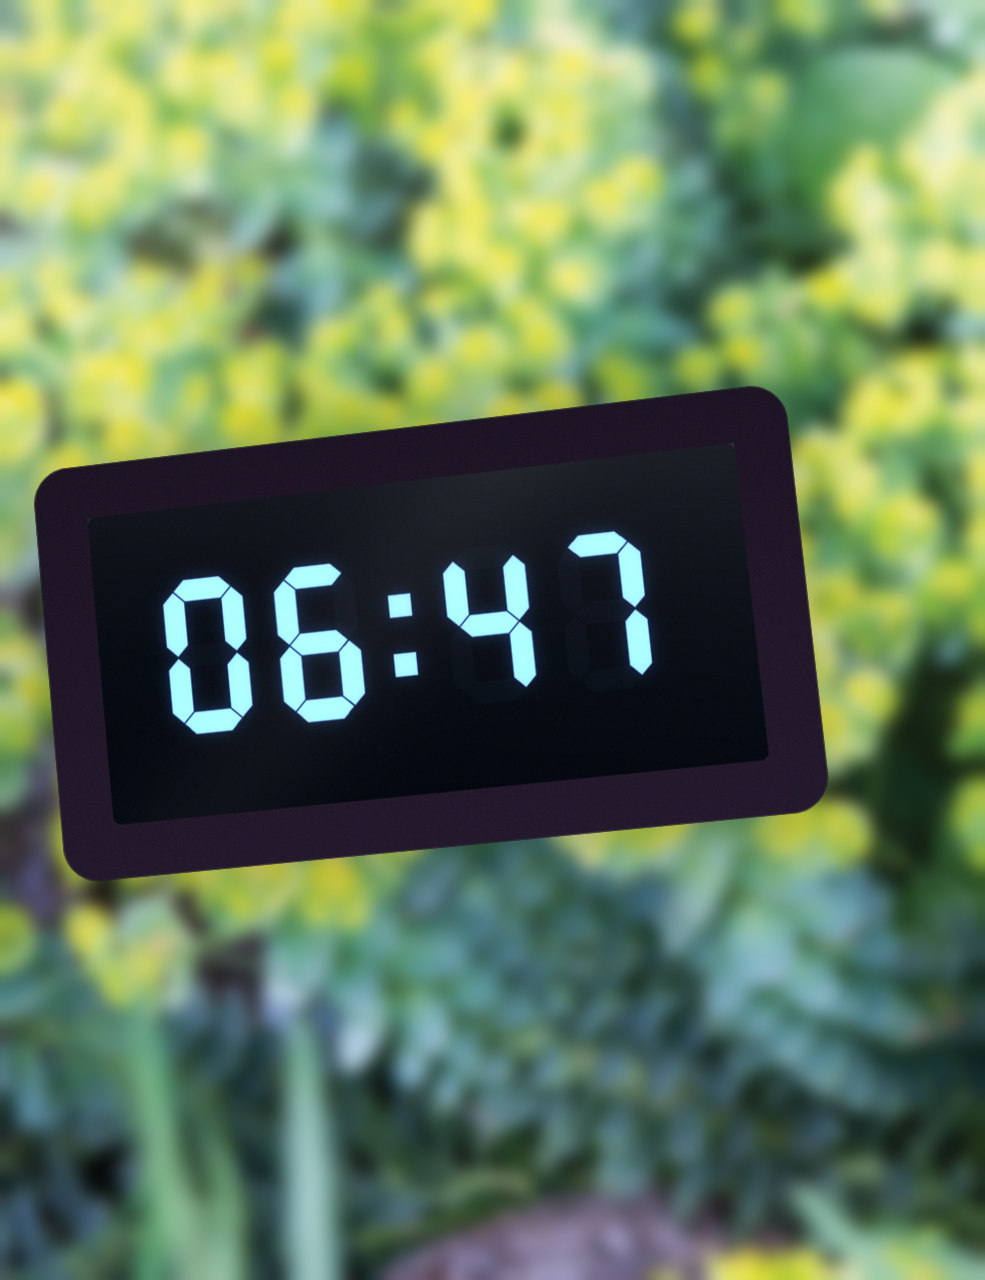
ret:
6:47
